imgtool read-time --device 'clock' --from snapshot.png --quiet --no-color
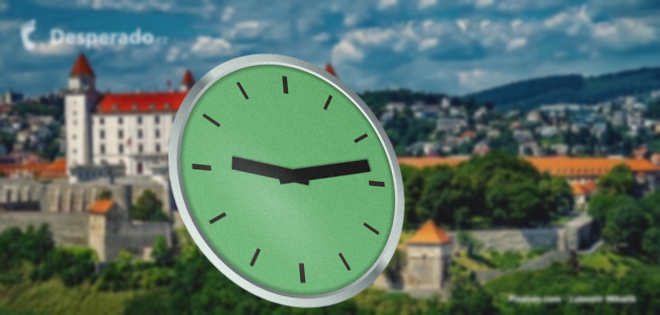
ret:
9:13
